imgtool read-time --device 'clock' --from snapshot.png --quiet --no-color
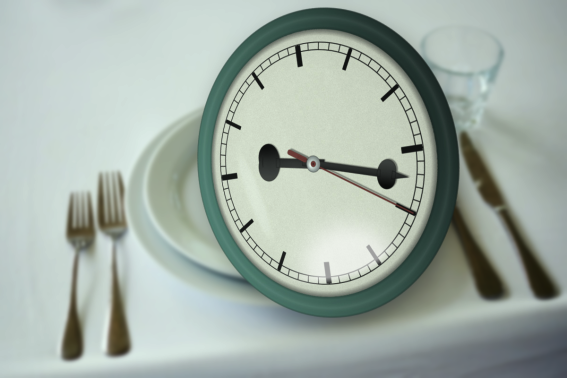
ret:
9:17:20
